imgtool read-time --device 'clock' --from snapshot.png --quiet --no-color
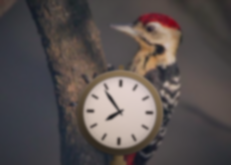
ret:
7:54
